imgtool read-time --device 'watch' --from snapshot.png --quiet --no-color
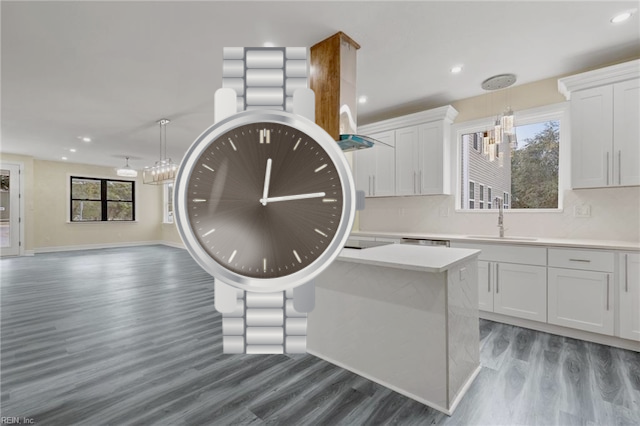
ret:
12:14
